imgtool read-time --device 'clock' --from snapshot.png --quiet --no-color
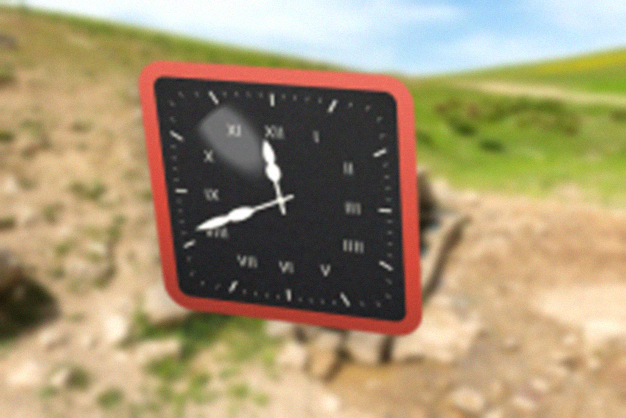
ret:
11:41
